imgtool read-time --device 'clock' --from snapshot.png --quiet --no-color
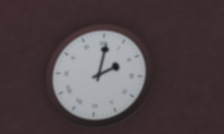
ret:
2:01
